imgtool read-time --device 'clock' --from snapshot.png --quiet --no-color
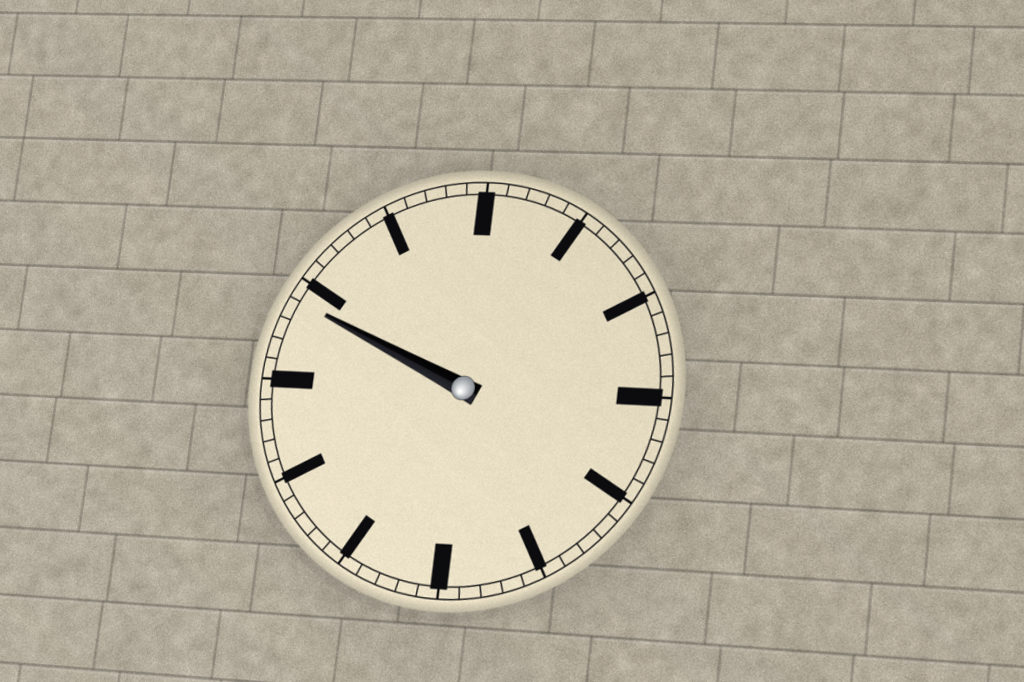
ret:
9:49
